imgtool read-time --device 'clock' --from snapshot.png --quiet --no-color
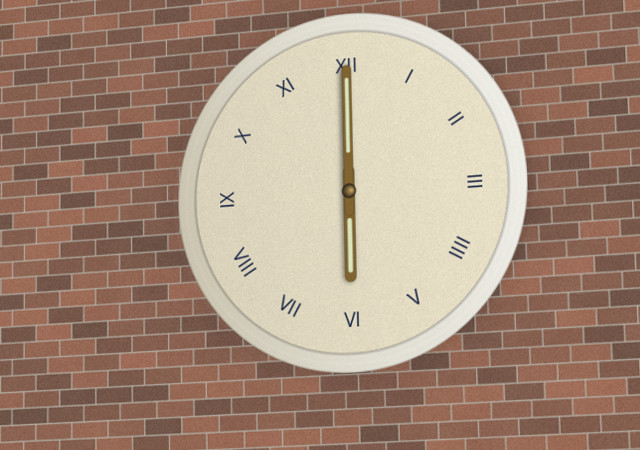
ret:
6:00
